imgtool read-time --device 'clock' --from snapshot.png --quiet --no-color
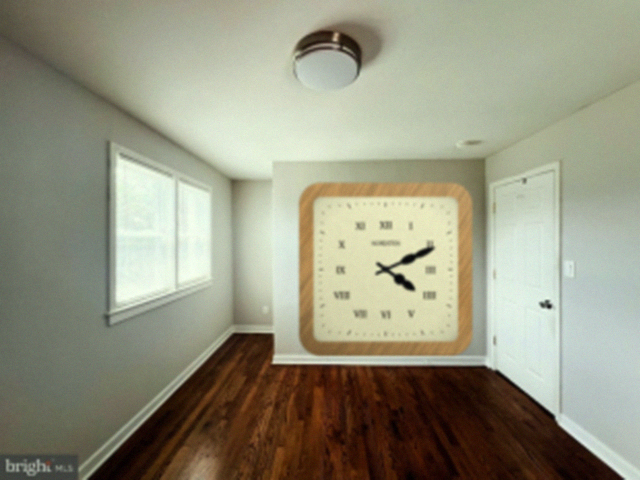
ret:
4:11
